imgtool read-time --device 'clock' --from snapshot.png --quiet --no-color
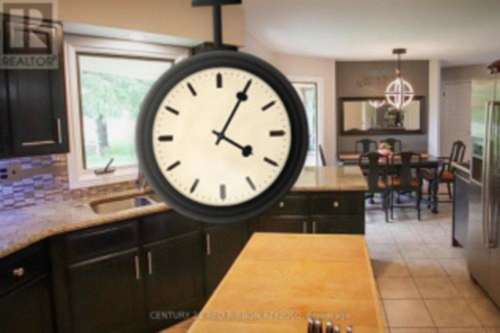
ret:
4:05
